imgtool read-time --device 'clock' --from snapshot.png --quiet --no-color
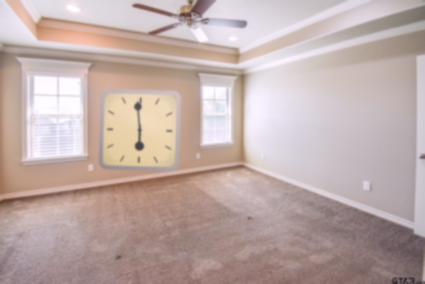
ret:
5:59
